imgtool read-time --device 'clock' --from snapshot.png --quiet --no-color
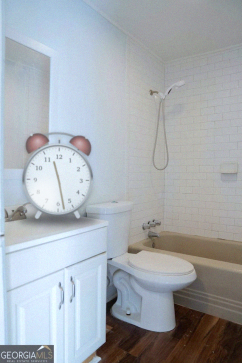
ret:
11:28
